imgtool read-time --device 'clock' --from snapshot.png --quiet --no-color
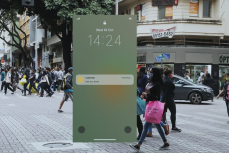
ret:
14:24
